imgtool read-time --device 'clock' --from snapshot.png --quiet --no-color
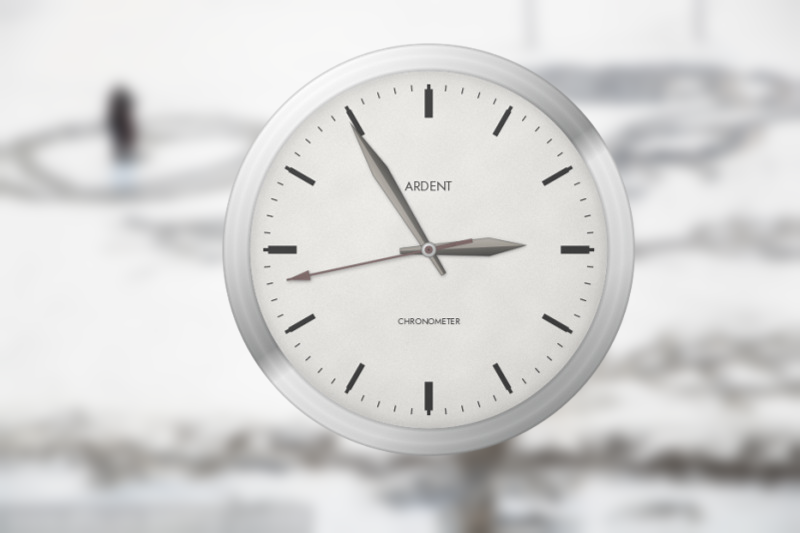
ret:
2:54:43
